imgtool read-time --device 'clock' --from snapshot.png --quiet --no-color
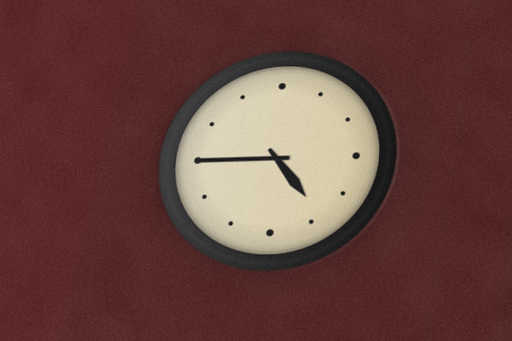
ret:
4:45
